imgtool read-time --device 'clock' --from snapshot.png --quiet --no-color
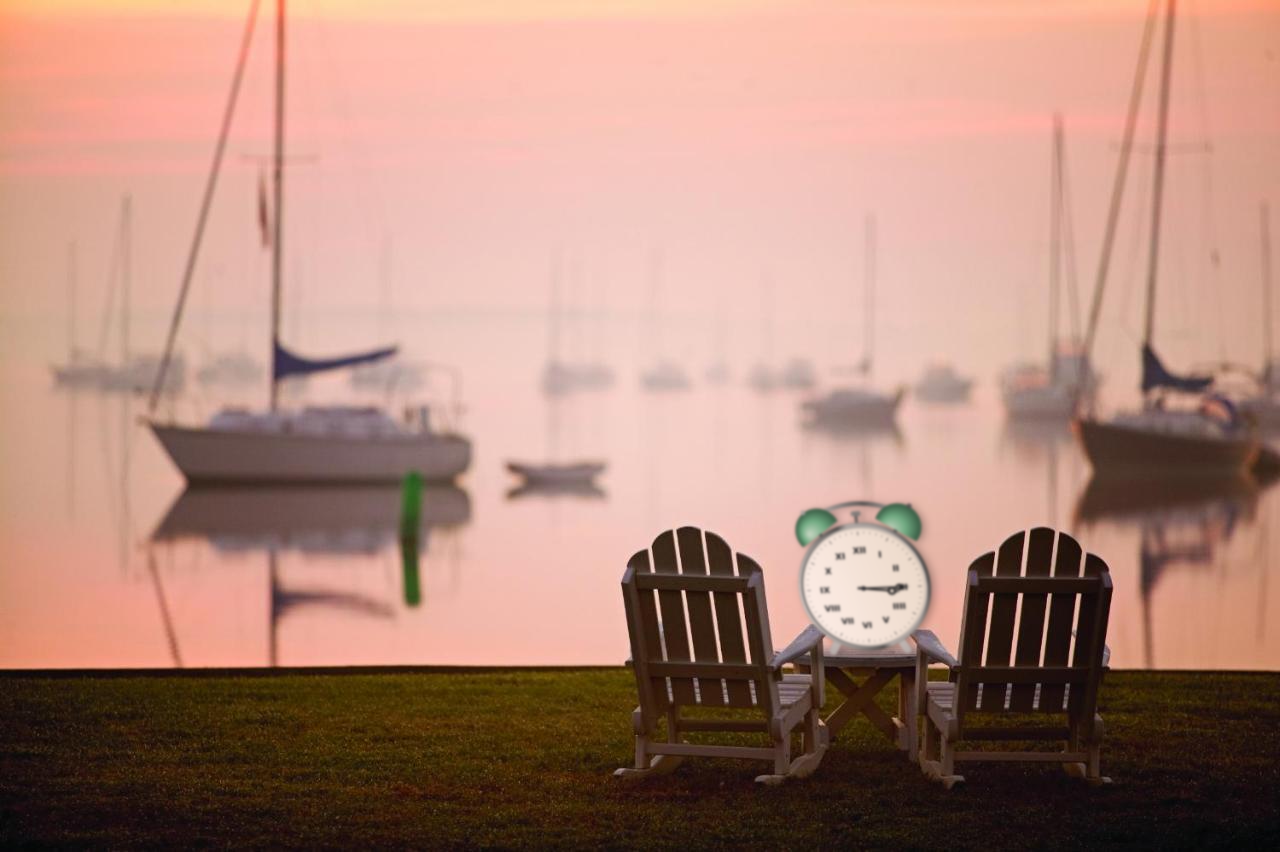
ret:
3:15
